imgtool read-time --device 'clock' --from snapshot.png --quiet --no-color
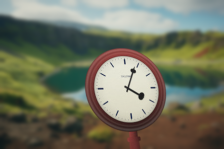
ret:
4:04
